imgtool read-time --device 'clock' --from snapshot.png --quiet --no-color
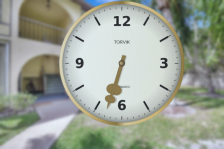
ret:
6:33
